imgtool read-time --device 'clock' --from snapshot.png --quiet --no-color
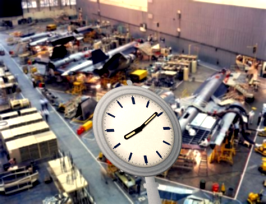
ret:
8:09
